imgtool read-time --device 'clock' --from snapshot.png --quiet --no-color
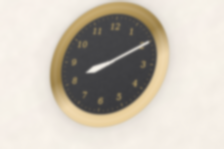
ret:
8:10
